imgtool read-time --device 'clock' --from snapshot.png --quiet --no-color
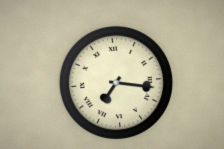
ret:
7:17
